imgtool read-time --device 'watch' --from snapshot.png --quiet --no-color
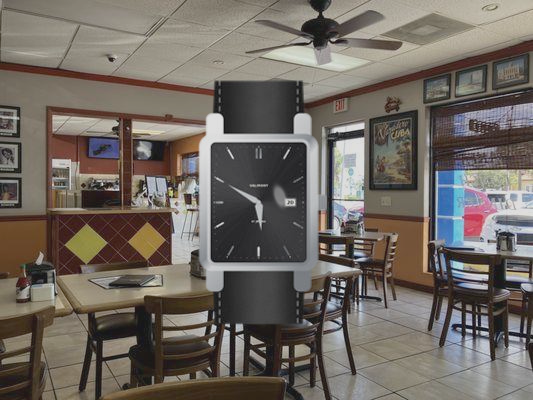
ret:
5:50
